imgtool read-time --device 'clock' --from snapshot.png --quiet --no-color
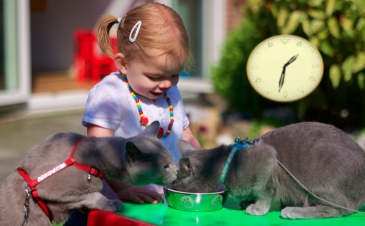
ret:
1:32
